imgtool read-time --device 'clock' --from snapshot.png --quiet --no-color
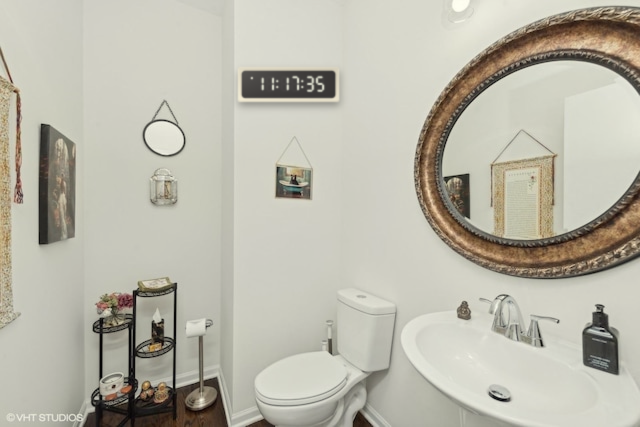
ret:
11:17:35
